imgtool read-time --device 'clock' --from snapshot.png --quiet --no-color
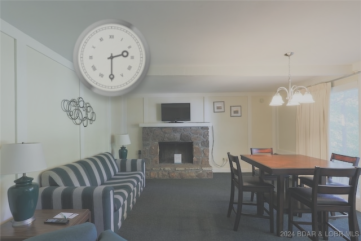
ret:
2:30
